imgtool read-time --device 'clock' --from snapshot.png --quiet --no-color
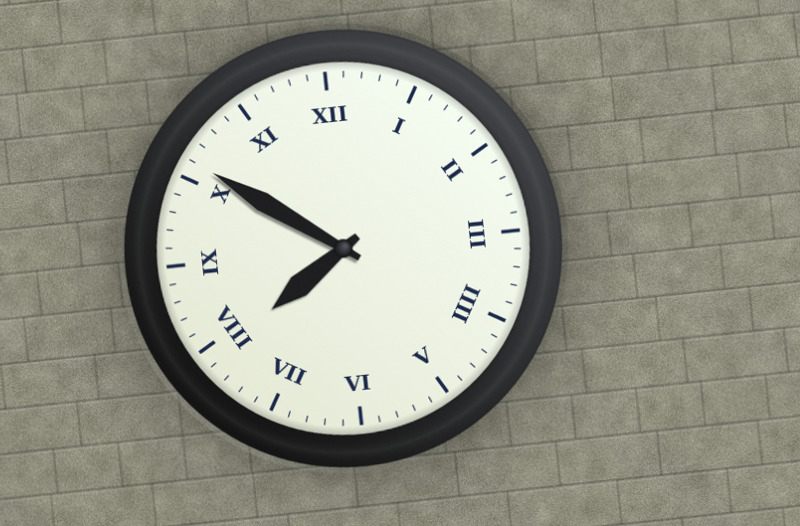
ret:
7:51
